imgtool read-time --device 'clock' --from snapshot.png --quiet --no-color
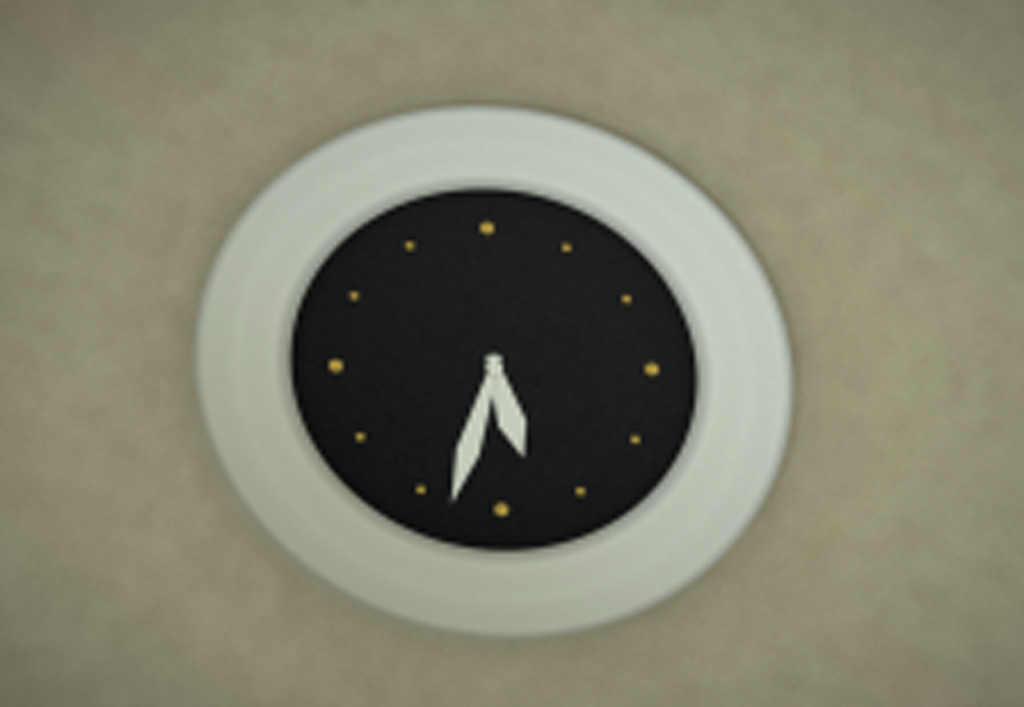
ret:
5:33
